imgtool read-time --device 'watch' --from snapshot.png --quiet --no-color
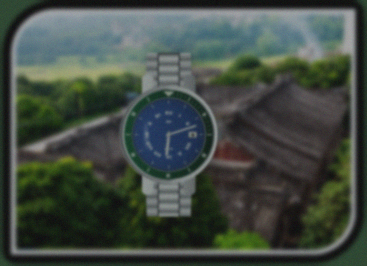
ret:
6:12
